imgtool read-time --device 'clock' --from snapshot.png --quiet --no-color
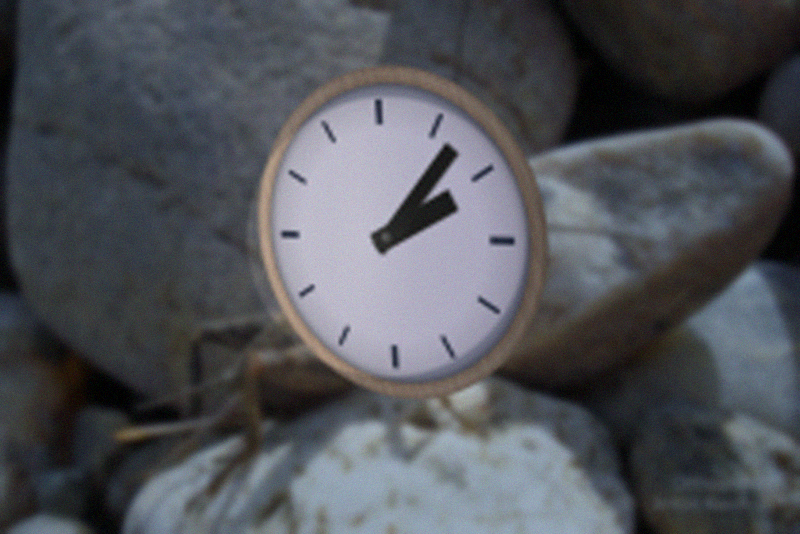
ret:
2:07
